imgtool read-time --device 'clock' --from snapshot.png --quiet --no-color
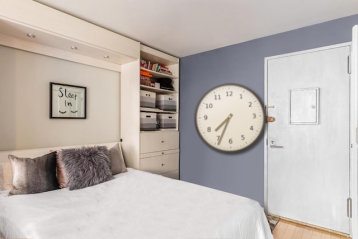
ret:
7:34
